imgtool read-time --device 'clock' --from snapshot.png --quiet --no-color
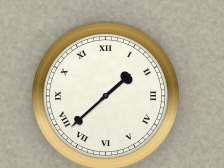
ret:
1:38
